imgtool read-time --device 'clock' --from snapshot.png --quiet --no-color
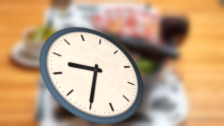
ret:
9:35
